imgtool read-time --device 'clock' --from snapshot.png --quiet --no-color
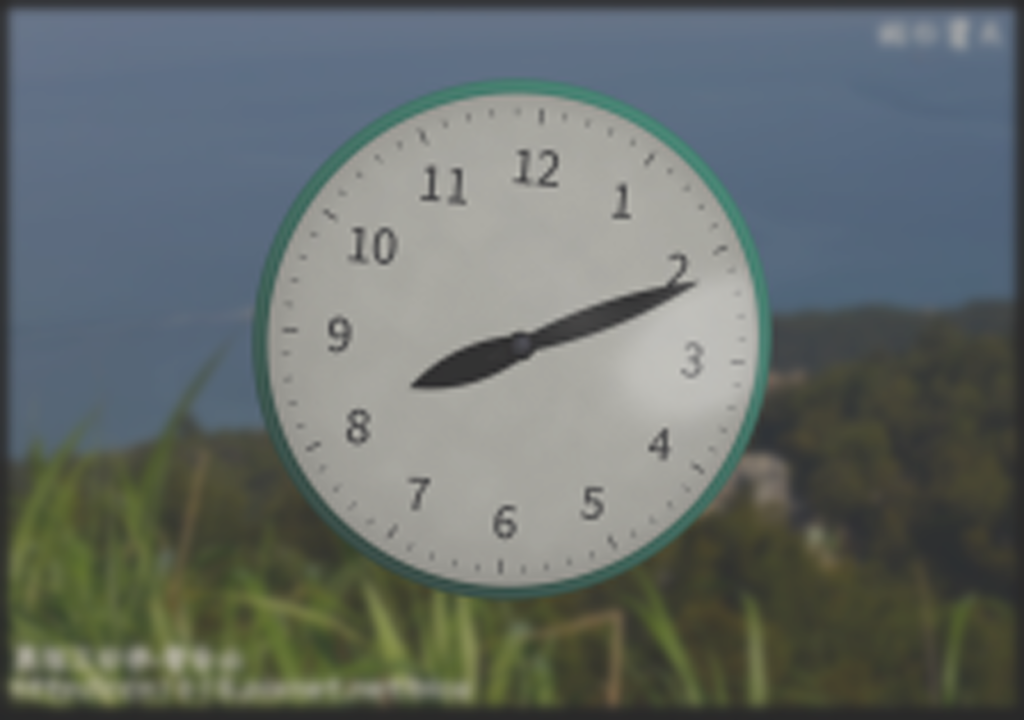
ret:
8:11
